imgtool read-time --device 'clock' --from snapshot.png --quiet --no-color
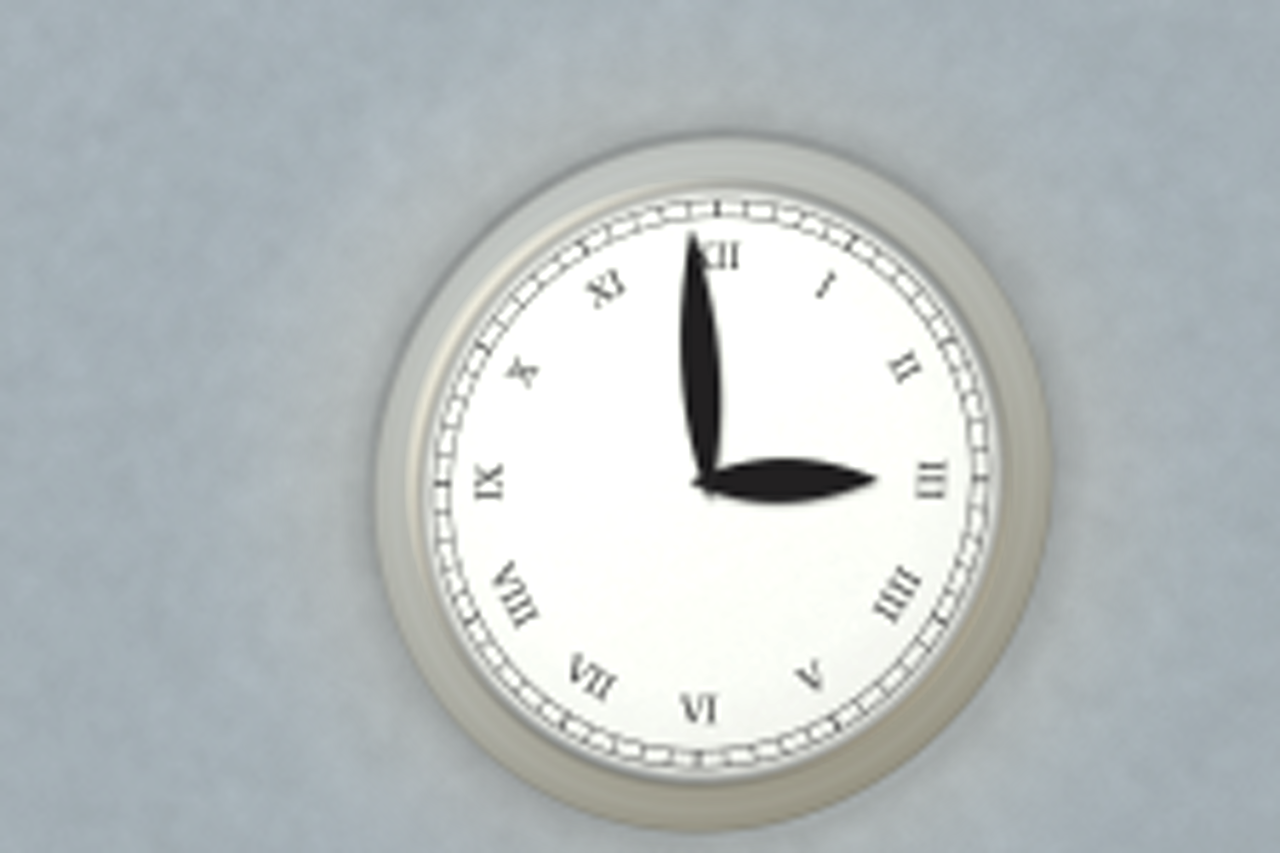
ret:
2:59
